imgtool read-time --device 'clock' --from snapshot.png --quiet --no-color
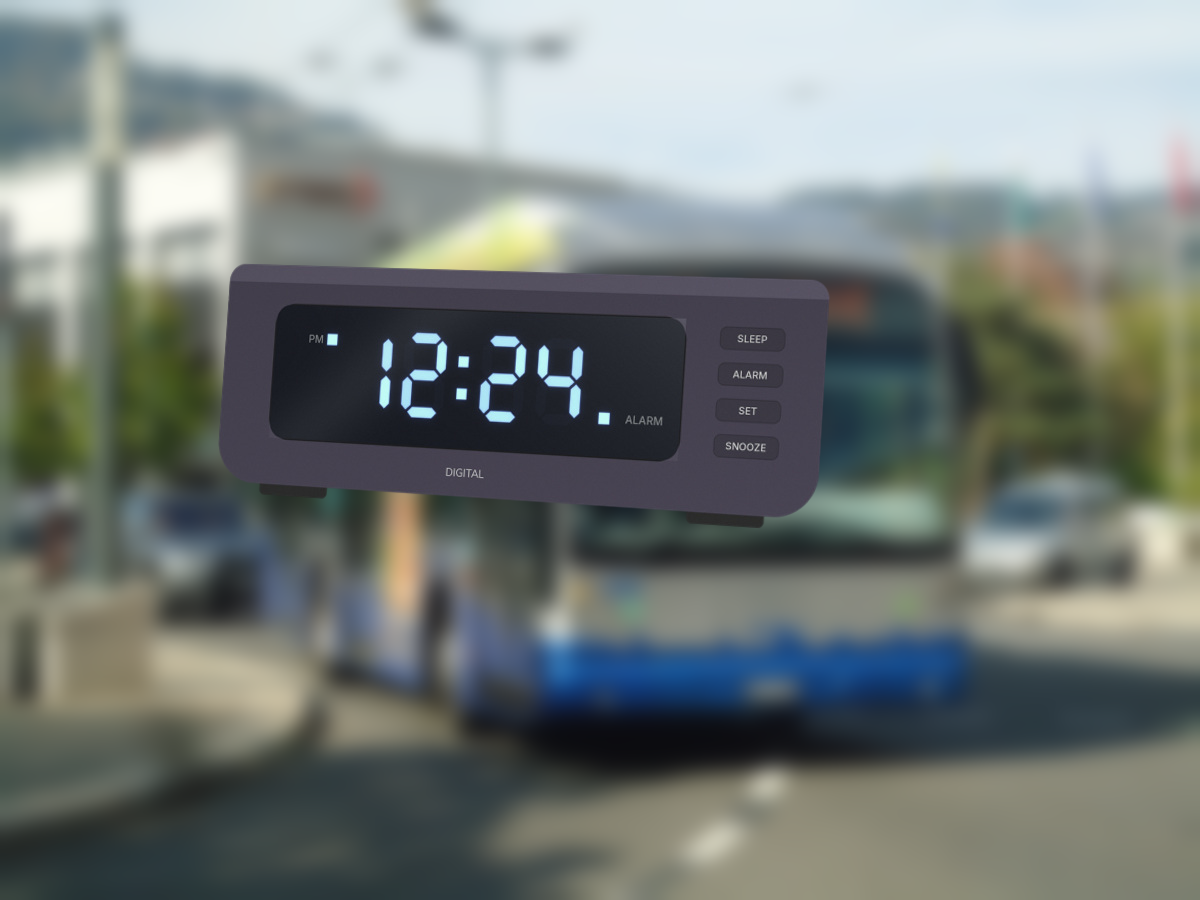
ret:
12:24
